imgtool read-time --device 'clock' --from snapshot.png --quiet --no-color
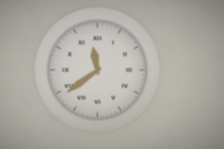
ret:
11:39
